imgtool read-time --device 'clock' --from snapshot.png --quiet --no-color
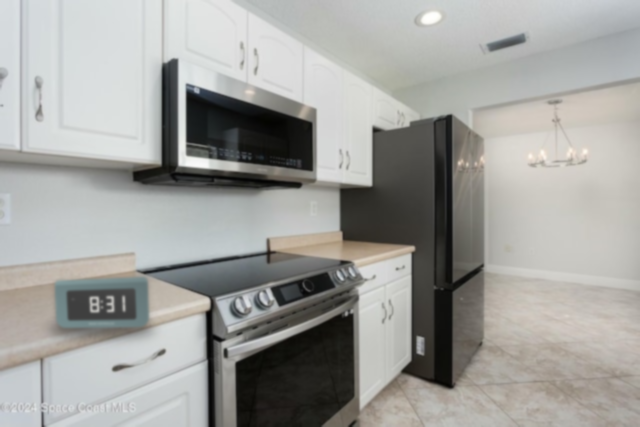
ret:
8:31
